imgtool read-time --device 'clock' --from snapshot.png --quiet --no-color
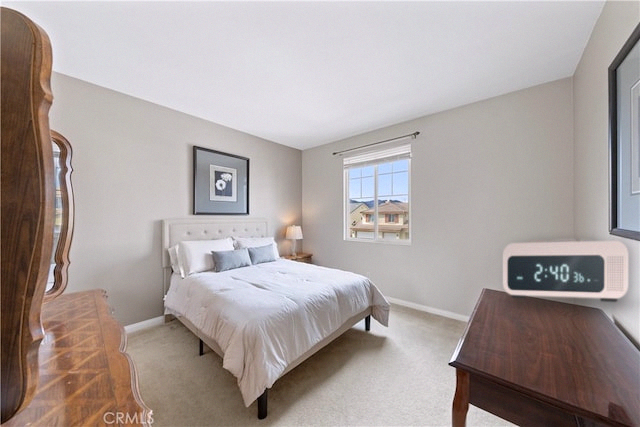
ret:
2:40
